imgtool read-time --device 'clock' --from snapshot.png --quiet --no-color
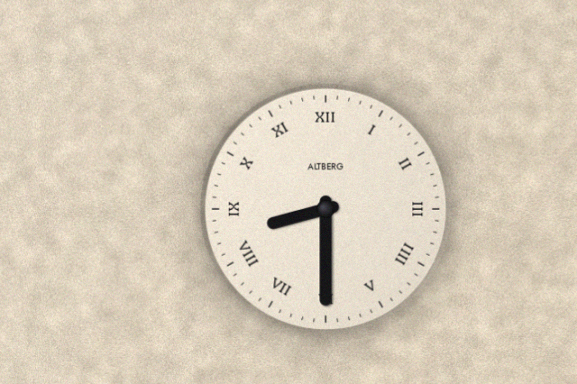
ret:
8:30
